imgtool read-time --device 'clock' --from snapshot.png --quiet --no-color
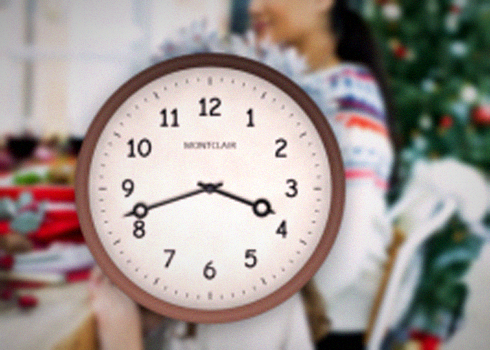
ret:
3:42
